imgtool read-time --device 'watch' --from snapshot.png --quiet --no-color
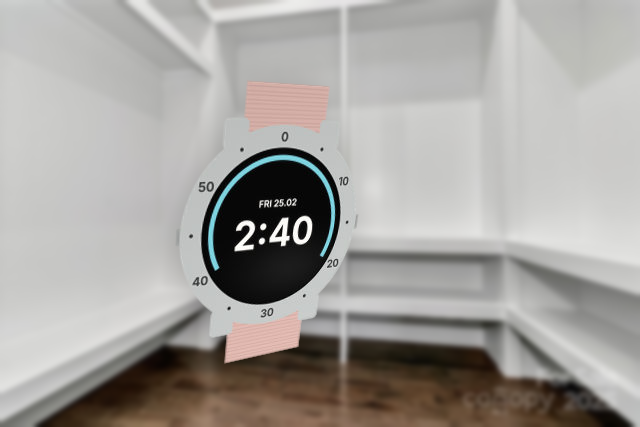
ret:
2:40
